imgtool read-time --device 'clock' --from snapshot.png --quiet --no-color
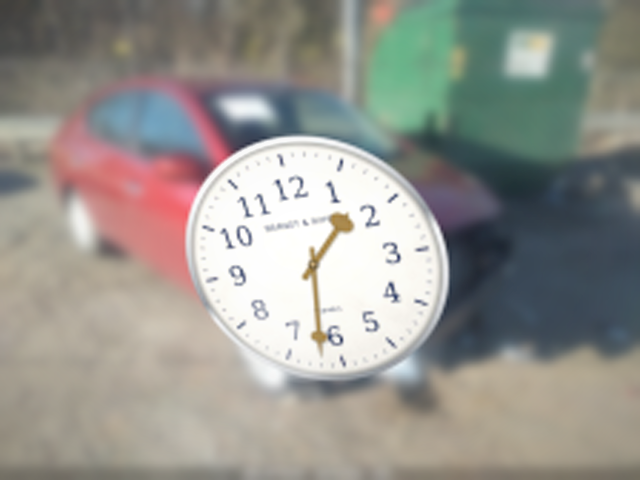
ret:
1:32
